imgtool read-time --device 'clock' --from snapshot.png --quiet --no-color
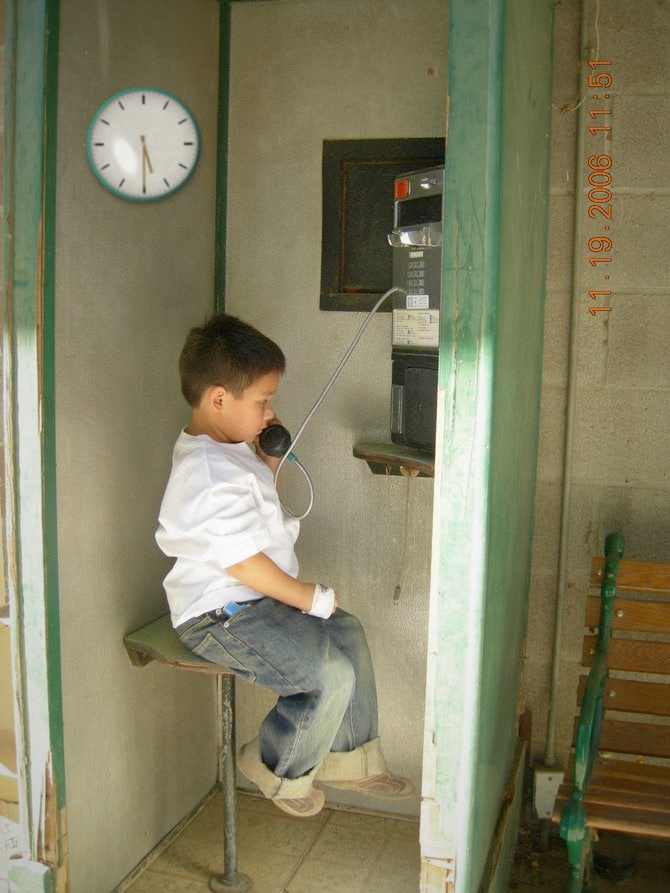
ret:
5:30
